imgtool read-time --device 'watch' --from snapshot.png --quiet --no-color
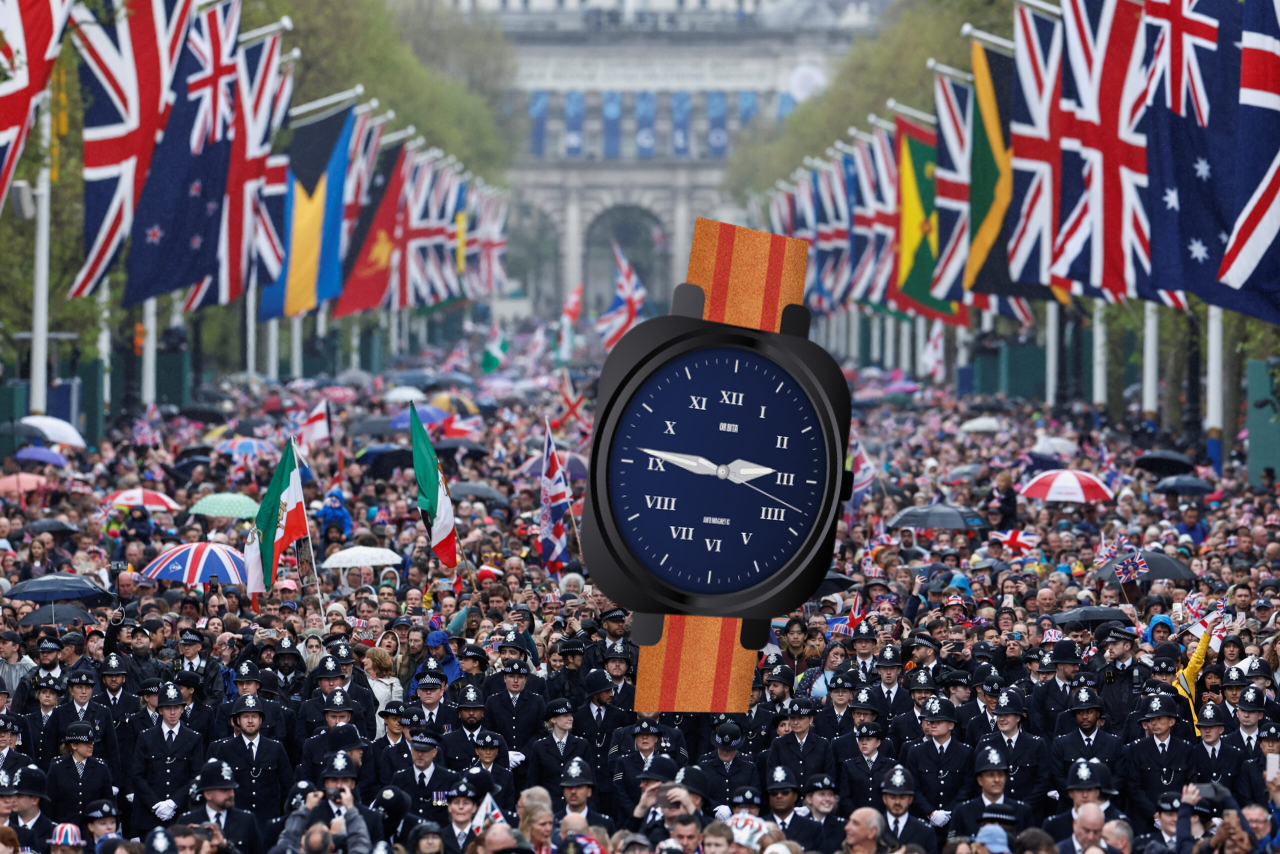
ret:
2:46:18
